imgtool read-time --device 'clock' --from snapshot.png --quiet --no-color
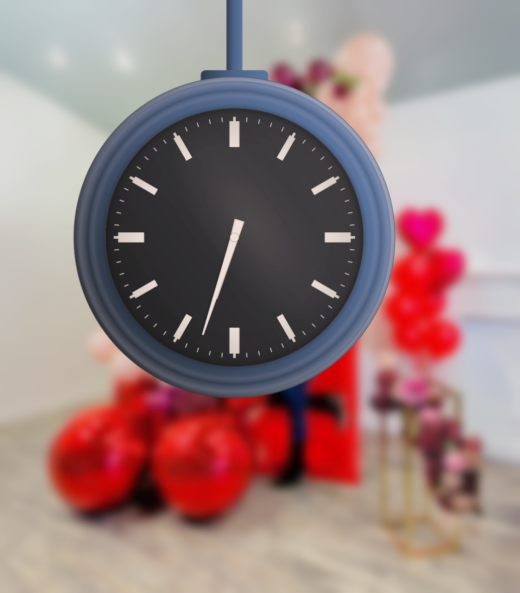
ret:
6:33
